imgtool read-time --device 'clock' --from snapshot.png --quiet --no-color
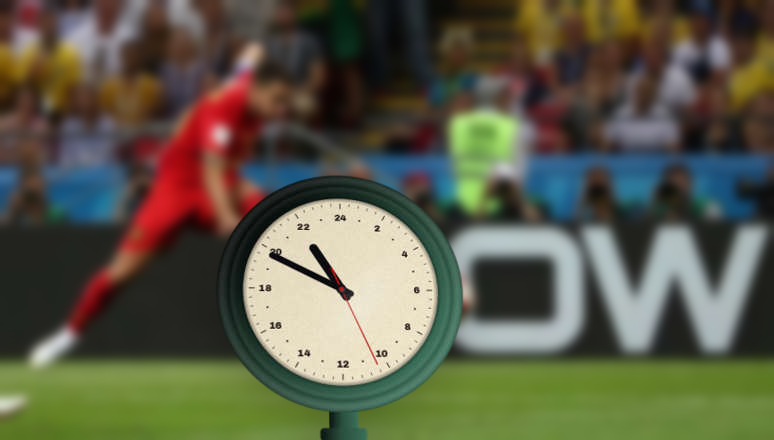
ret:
21:49:26
